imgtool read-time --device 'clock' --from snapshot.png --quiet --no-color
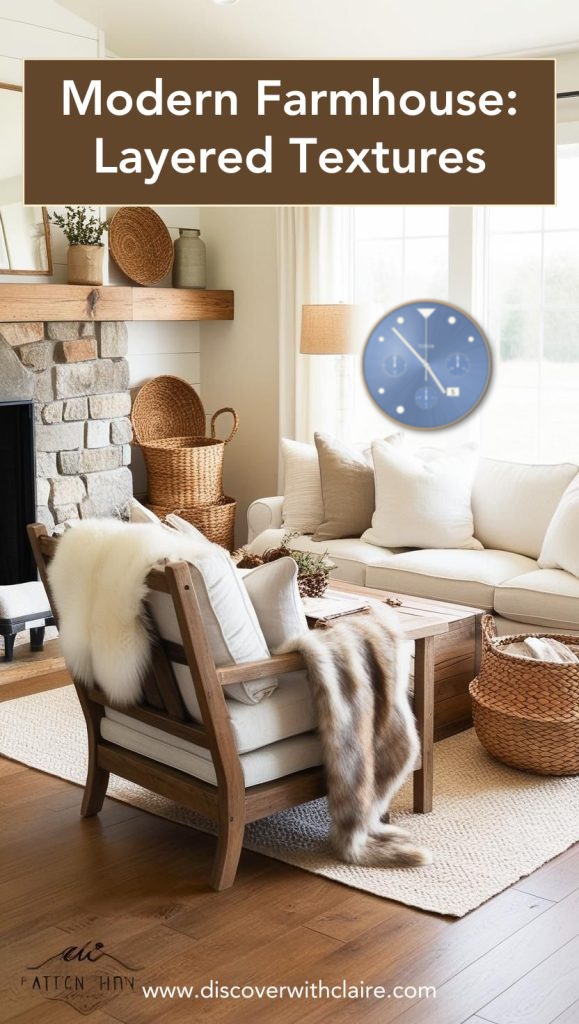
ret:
4:53
